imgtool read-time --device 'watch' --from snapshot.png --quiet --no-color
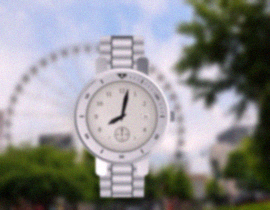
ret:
8:02
